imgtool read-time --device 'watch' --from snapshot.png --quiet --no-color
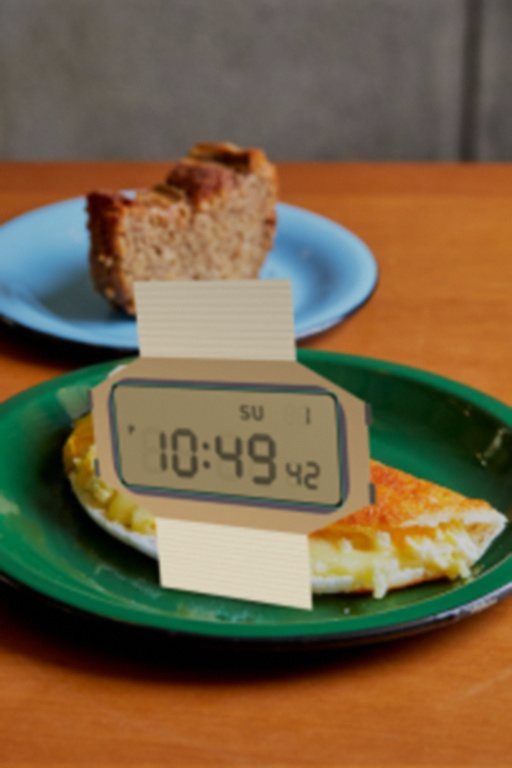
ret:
10:49:42
